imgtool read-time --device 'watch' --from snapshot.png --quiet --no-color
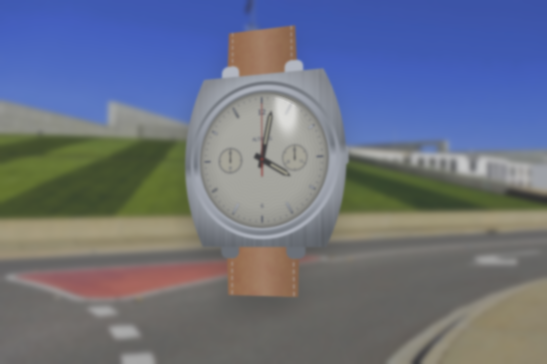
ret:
4:02
